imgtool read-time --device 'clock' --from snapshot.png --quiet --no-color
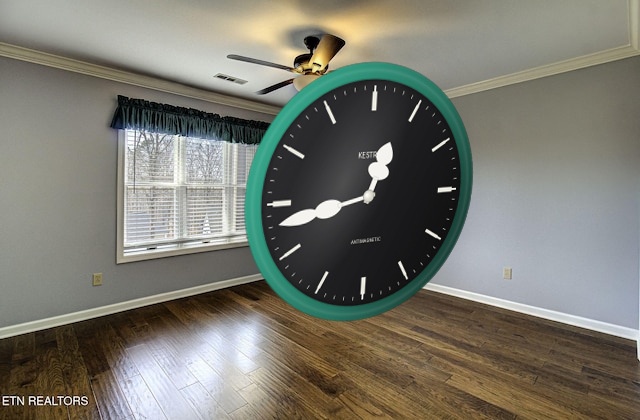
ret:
12:43
